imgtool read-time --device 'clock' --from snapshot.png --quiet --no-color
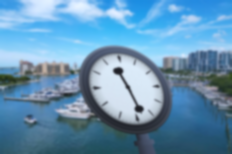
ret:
11:28
